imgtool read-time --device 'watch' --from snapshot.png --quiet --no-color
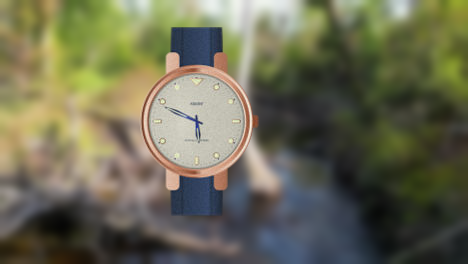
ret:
5:49
